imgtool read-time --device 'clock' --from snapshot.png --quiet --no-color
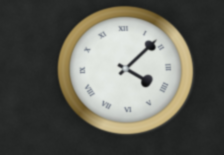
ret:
4:08
